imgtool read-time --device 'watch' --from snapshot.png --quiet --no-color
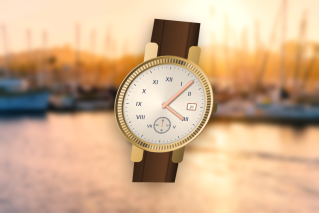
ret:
4:07
